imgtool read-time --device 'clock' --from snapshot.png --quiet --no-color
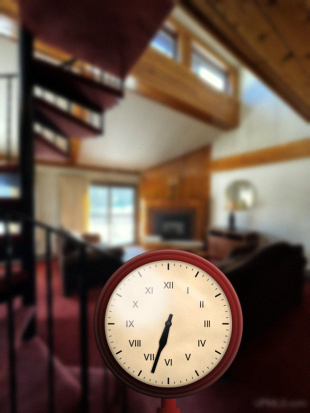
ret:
6:33
